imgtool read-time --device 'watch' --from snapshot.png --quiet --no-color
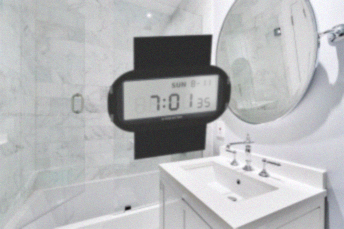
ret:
7:01:35
